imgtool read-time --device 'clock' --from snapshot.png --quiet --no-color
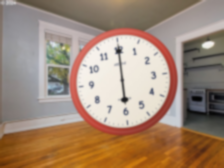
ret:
6:00
